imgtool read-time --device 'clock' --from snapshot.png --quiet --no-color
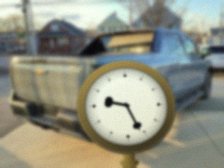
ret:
9:26
